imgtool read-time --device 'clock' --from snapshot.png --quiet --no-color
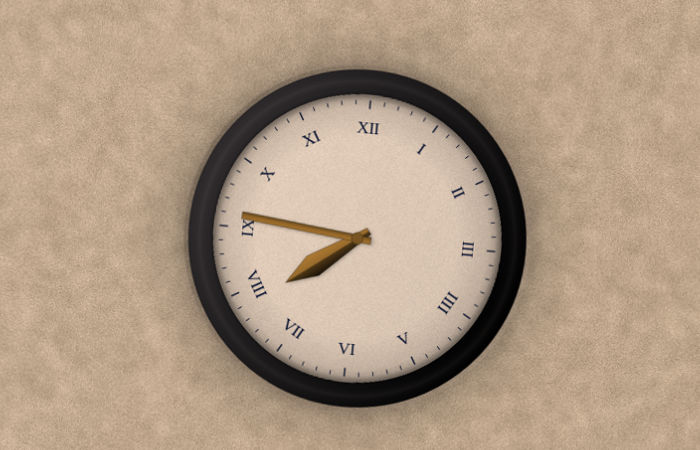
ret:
7:46
